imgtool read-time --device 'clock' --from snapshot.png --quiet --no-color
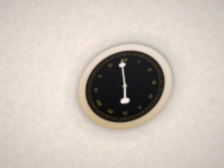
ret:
5:59
